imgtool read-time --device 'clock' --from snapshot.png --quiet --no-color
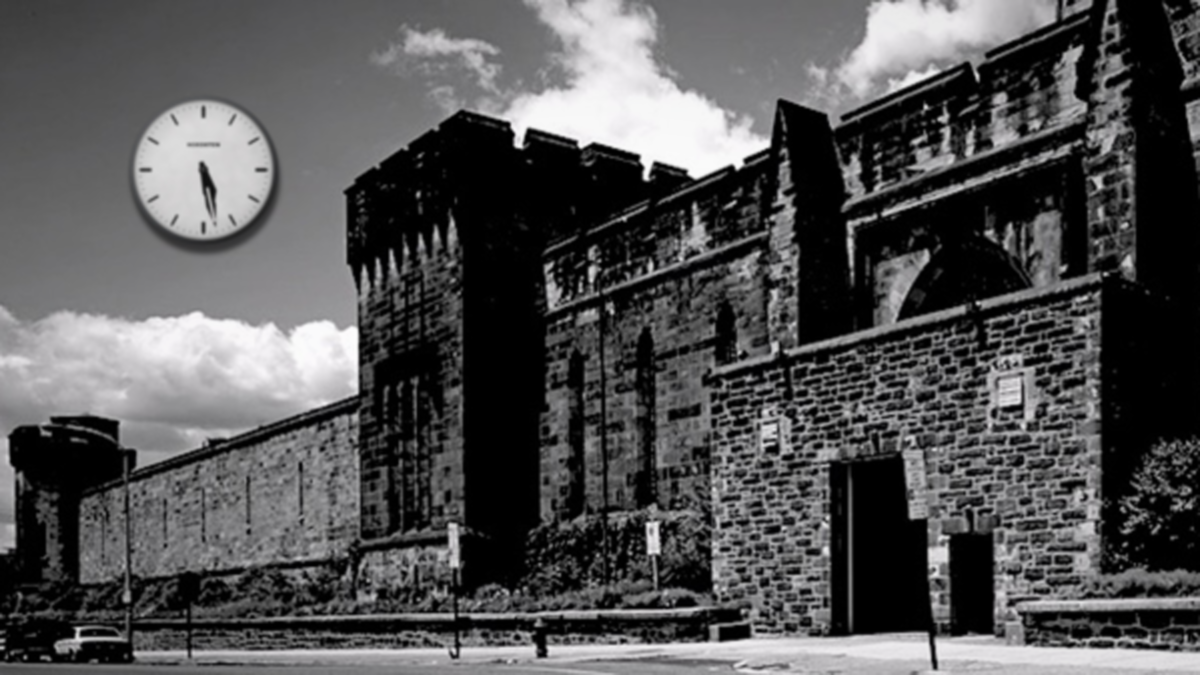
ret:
5:28
